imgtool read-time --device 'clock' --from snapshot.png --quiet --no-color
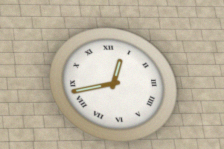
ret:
12:43
